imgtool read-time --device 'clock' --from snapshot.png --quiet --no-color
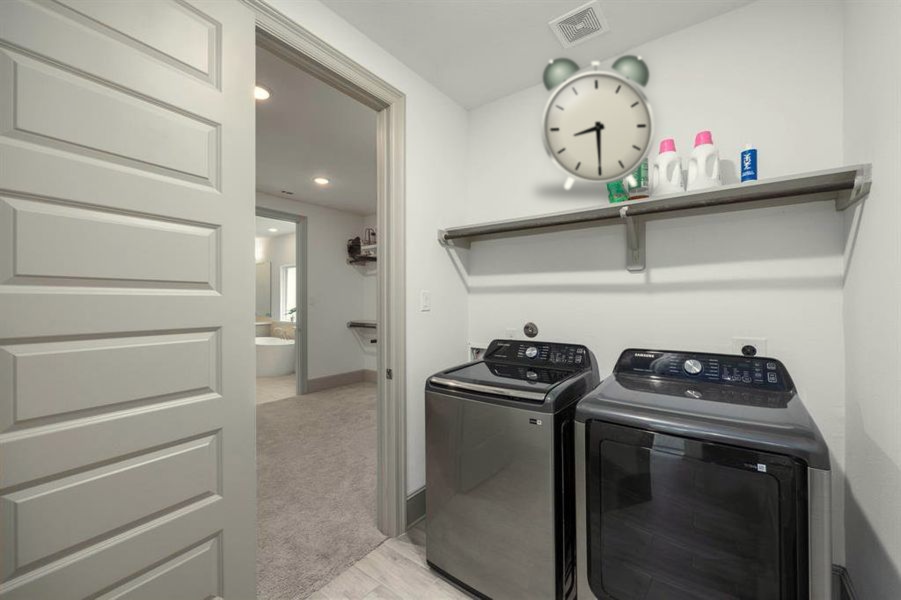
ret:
8:30
